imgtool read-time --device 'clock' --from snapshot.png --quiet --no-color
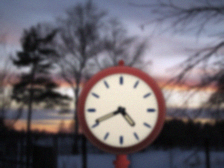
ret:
4:41
